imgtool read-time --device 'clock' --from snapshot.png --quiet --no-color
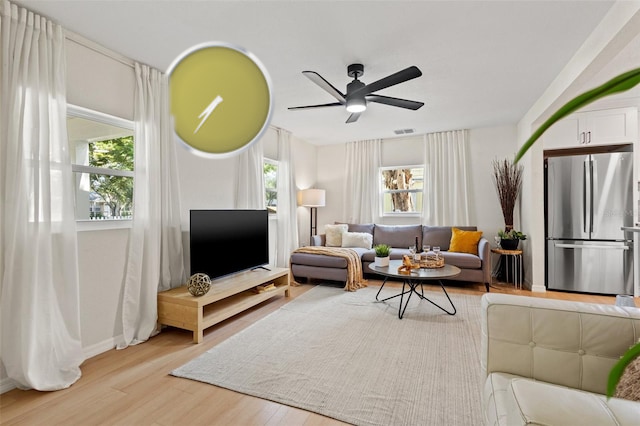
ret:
7:36
